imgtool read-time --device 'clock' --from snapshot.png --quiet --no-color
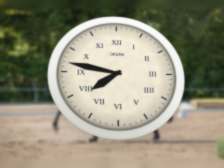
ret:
7:47
